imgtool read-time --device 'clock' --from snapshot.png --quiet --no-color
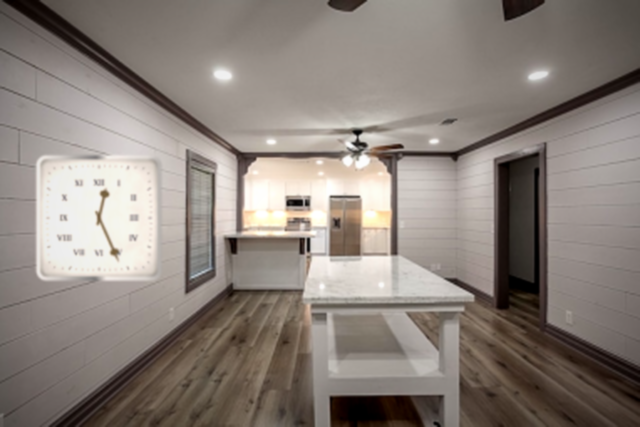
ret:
12:26
